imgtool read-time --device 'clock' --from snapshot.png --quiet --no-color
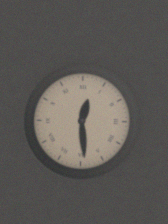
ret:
12:29
